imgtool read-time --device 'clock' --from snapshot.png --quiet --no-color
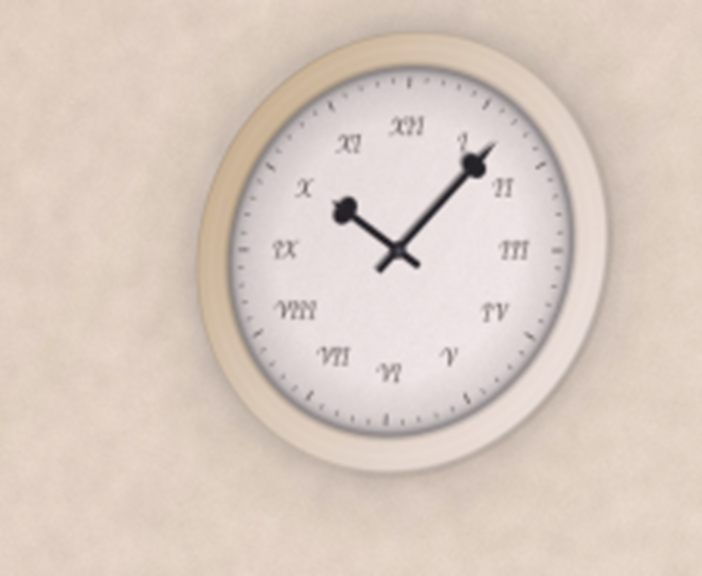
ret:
10:07
